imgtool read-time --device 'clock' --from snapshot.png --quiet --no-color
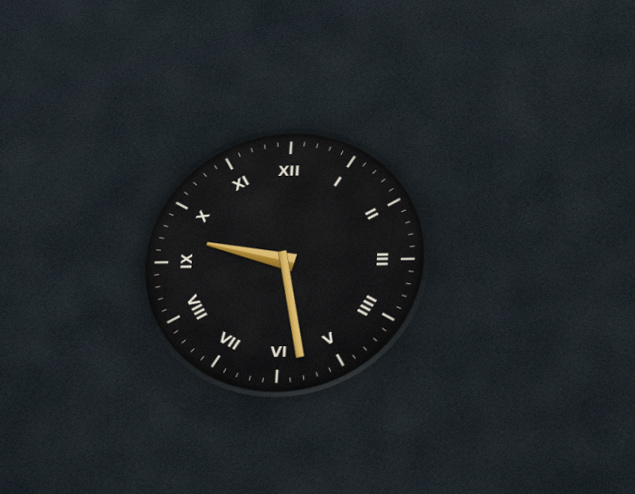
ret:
9:28
